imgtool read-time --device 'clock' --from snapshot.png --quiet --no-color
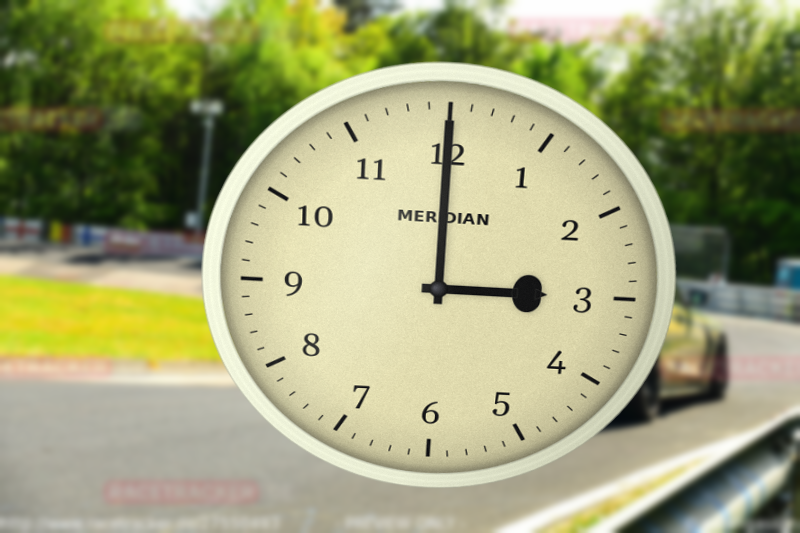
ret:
3:00
